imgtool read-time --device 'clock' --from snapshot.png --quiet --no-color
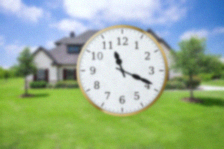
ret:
11:19
